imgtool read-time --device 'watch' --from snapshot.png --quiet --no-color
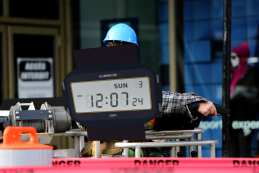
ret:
12:07:24
